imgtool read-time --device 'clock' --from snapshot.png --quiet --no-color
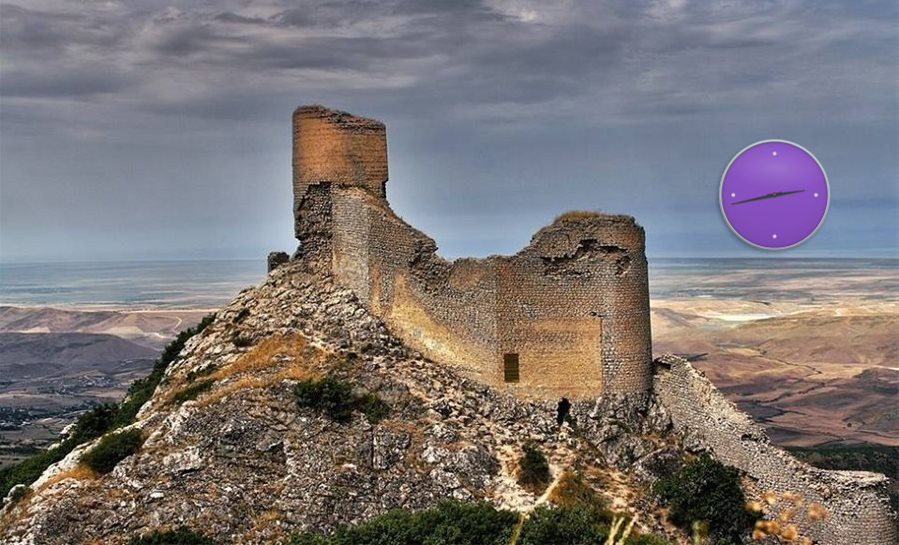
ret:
2:43
